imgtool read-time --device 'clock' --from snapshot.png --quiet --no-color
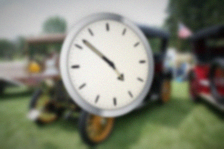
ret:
4:52
